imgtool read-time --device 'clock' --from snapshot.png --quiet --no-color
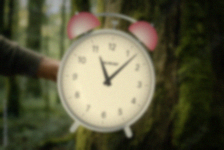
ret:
11:07
